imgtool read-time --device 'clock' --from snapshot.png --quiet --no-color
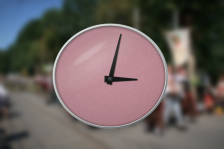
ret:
3:02
